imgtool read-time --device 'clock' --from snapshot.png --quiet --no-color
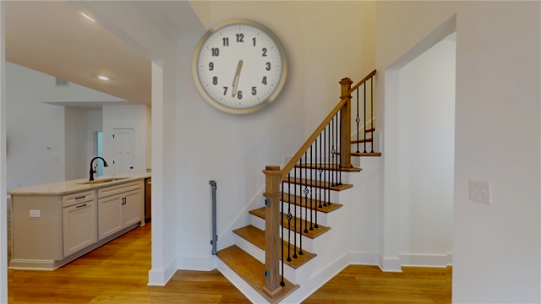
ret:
6:32
